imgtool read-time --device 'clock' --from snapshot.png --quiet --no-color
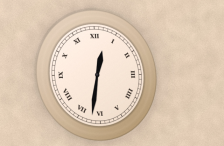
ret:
12:32
